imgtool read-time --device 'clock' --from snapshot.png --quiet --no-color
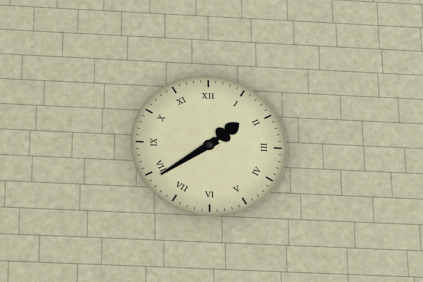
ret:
1:39
